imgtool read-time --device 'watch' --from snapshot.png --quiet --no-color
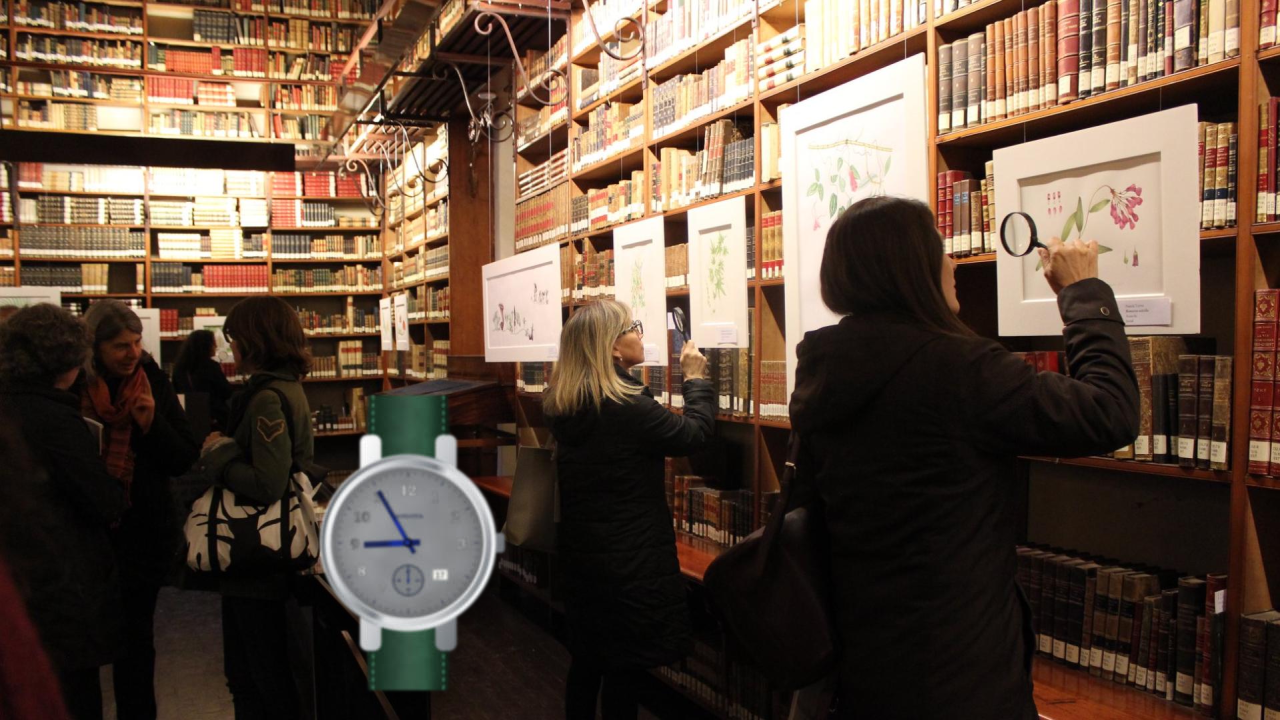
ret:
8:55
